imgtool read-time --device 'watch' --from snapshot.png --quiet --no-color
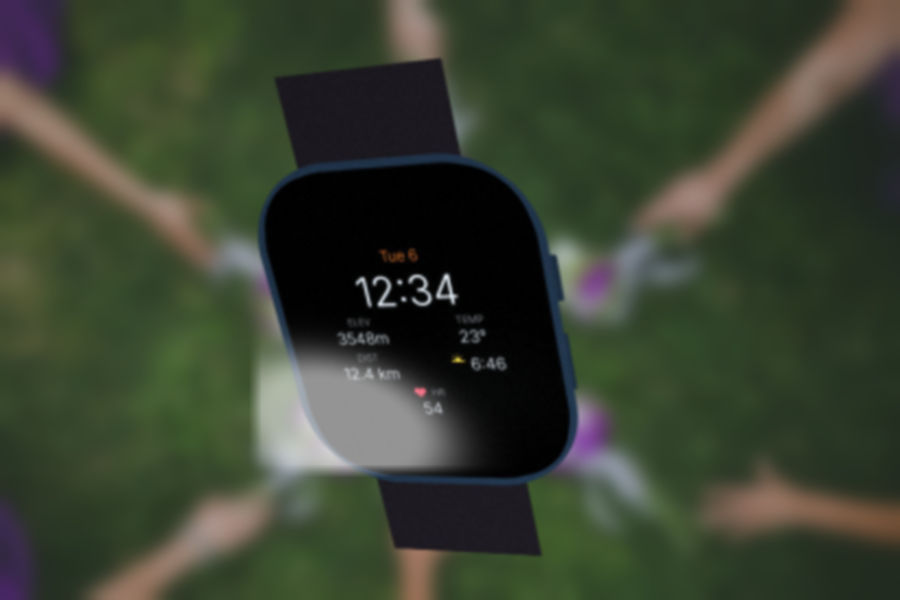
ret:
12:34
